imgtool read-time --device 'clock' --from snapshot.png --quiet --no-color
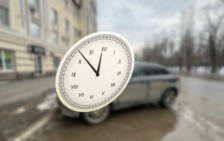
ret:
11:52
